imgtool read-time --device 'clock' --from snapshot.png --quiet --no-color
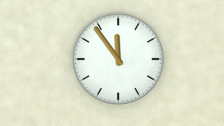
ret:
11:54
